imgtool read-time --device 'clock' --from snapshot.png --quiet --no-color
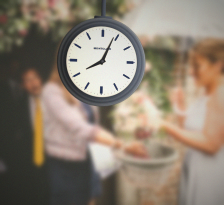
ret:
8:04
